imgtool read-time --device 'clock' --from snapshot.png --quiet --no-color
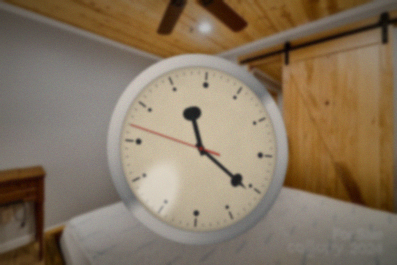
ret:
11:20:47
